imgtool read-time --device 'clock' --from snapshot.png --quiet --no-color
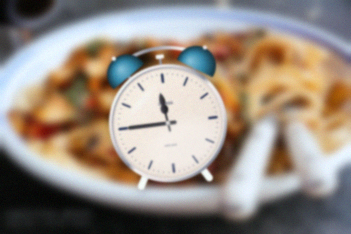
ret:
11:45
